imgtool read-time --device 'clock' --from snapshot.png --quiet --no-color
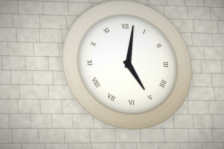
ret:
5:02
